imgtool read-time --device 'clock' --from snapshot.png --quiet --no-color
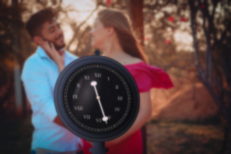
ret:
11:27
